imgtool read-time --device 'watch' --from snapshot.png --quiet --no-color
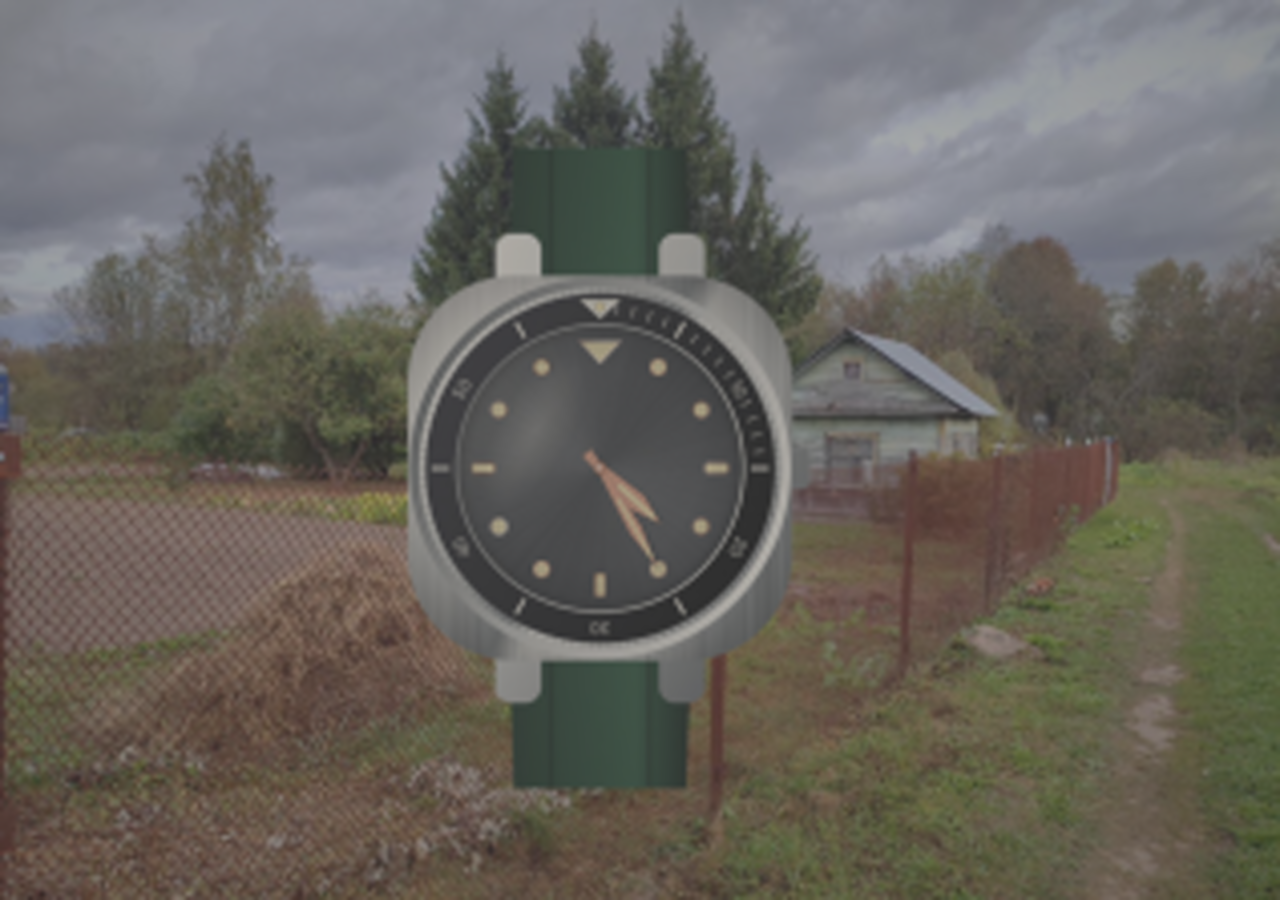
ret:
4:25
